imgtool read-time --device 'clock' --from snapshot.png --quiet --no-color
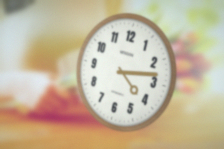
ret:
4:13
